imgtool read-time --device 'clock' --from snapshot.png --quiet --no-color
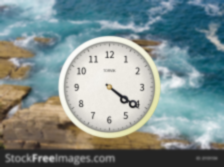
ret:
4:21
